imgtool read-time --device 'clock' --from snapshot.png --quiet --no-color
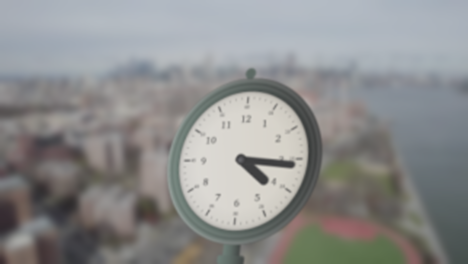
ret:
4:16
